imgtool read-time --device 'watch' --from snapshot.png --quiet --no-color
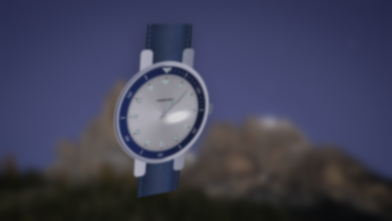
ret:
1:08
